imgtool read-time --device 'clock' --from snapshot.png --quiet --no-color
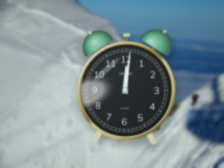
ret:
12:01
